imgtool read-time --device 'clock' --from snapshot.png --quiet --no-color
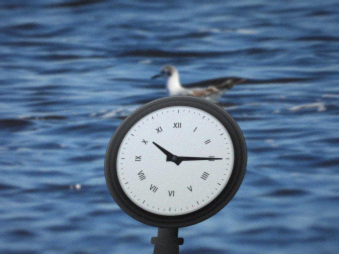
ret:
10:15
